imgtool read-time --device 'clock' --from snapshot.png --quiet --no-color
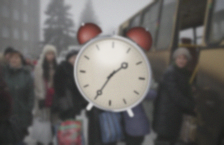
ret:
1:35
